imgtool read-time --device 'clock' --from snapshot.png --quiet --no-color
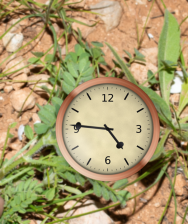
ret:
4:46
